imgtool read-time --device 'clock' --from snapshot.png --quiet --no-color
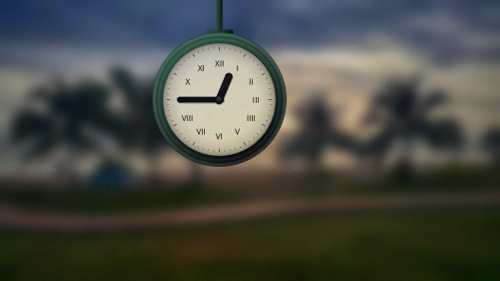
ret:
12:45
